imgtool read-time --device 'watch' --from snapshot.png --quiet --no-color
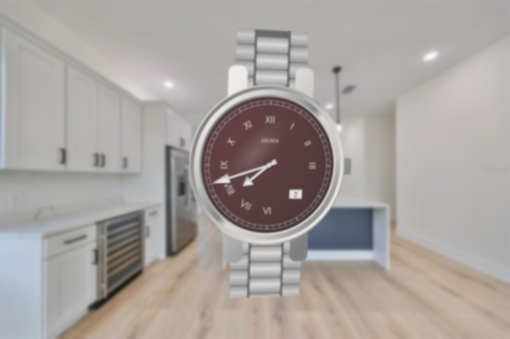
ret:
7:42
